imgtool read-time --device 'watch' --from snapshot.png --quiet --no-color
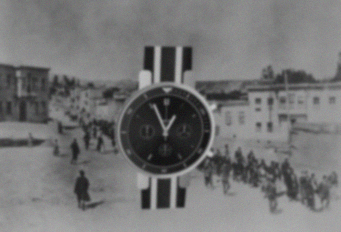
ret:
12:56
